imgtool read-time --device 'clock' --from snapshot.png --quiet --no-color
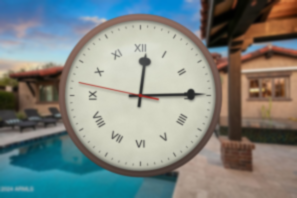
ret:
12:14:47
